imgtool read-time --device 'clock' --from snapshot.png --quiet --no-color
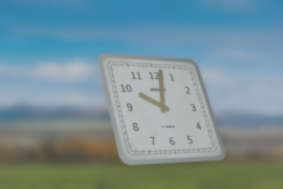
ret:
10:02
